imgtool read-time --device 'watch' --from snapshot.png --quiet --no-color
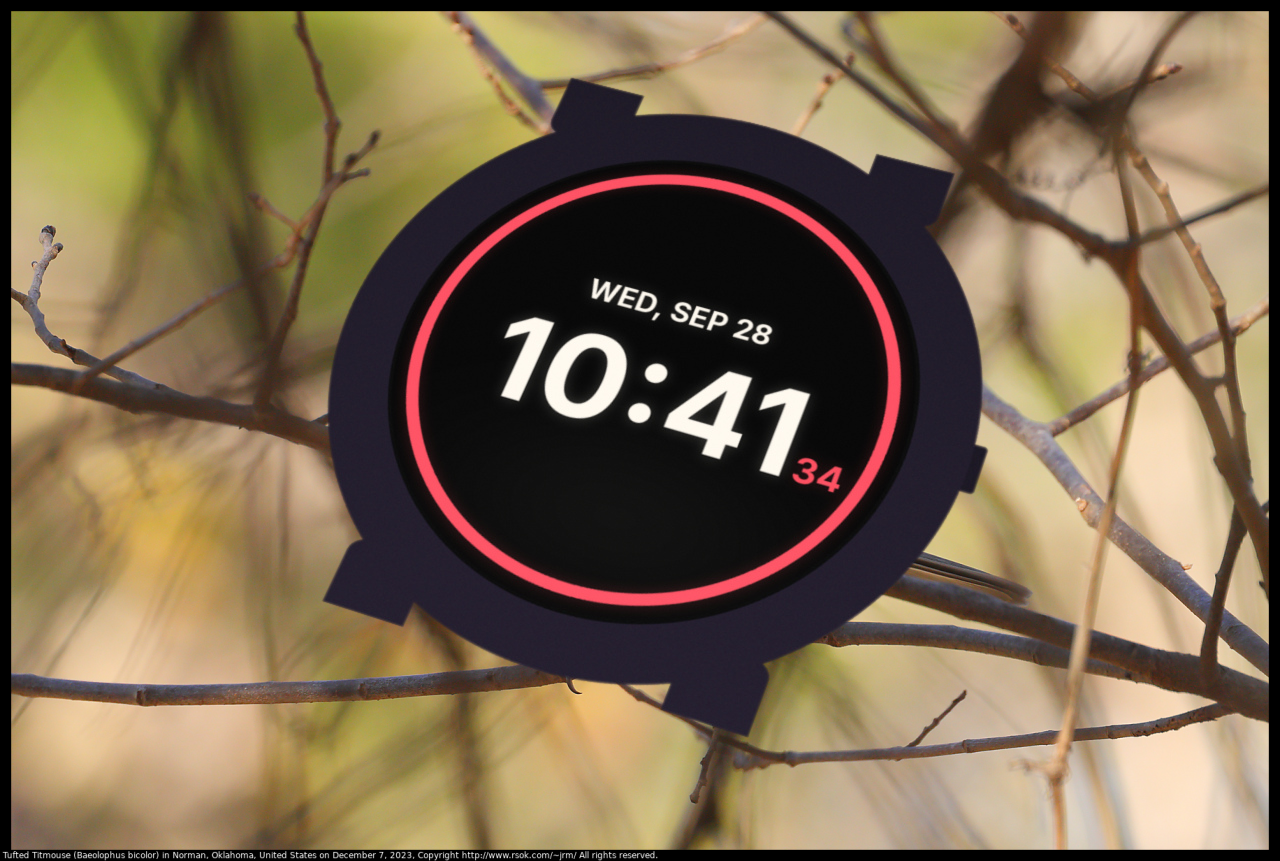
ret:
10:41:34
